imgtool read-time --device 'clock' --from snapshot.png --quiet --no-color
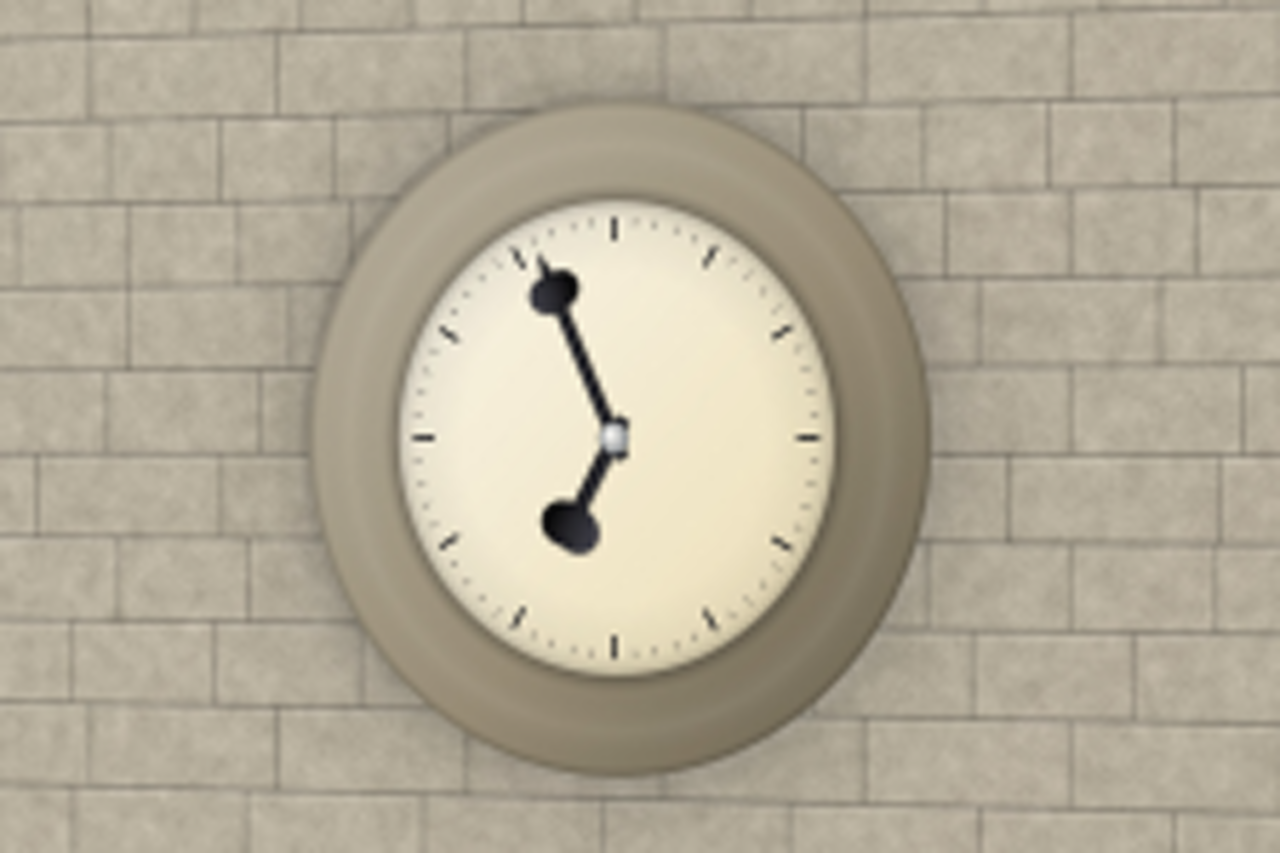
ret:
6:56
